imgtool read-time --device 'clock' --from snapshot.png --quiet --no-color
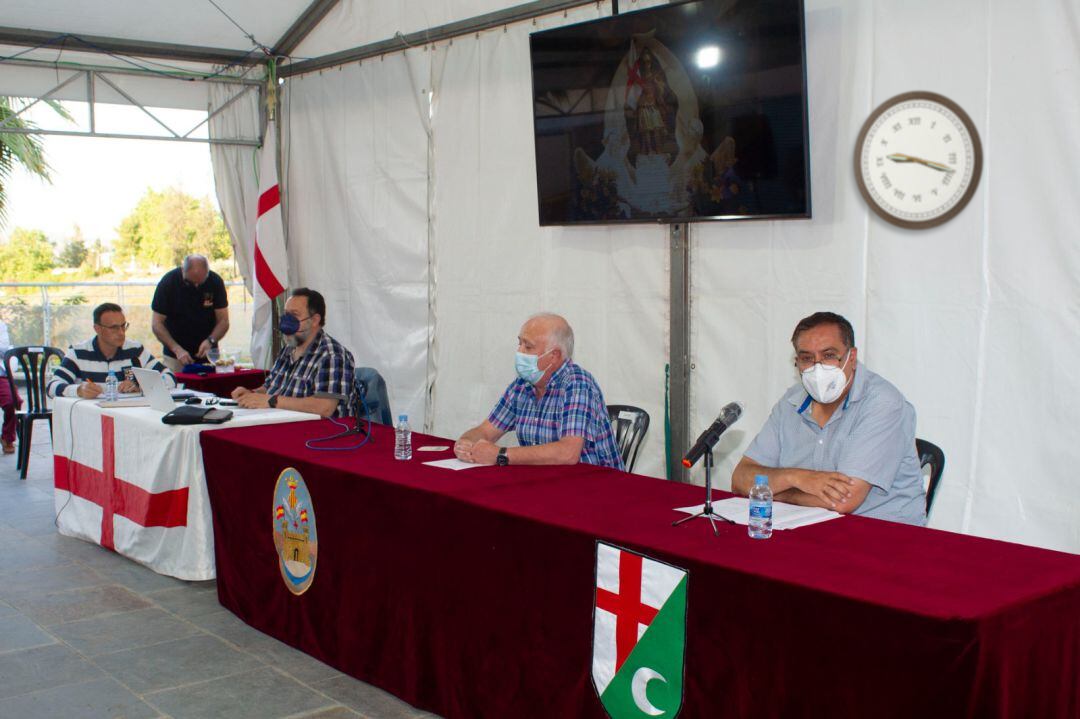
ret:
9:18
